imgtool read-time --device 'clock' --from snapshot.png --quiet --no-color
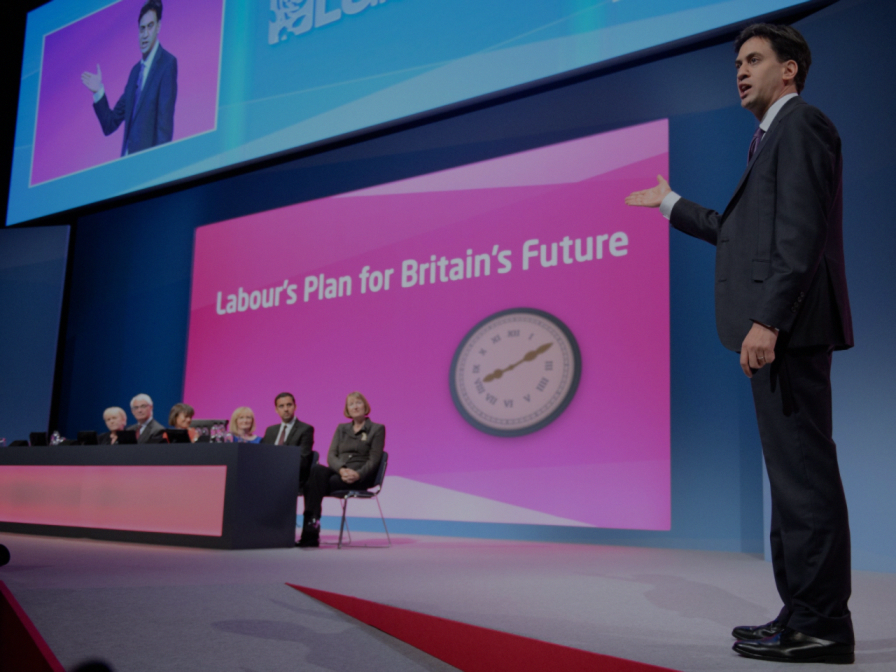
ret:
8:10
